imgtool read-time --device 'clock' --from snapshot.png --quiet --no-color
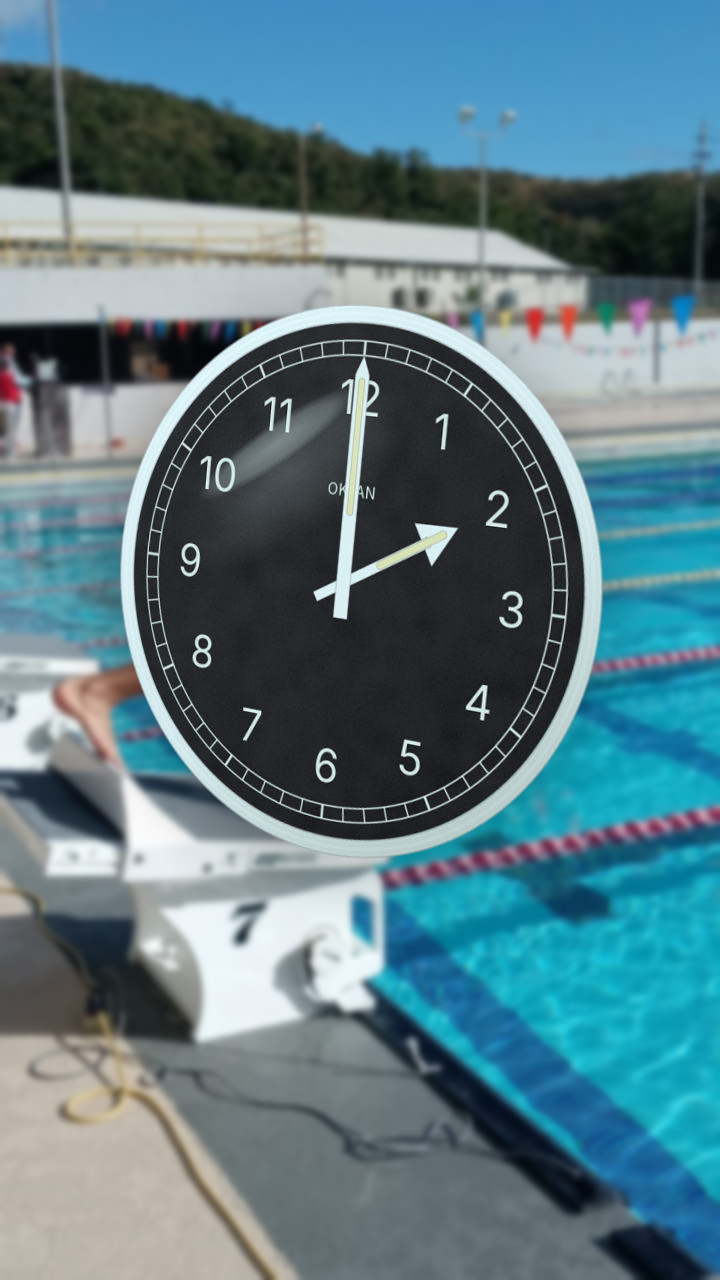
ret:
2:00
